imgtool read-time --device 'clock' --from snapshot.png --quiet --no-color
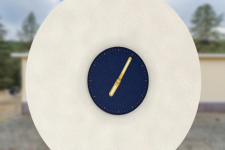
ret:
7:05
